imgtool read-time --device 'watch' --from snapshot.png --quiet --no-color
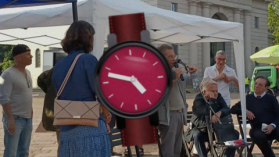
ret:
4:48
